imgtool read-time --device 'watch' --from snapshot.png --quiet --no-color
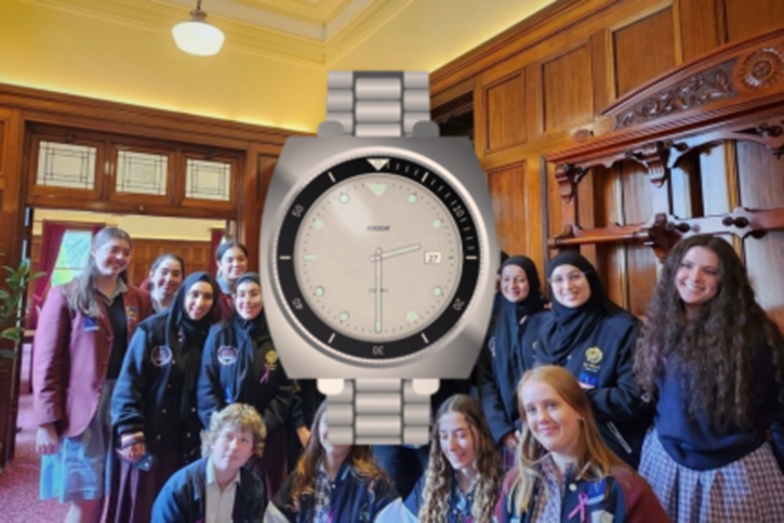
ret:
2:30
